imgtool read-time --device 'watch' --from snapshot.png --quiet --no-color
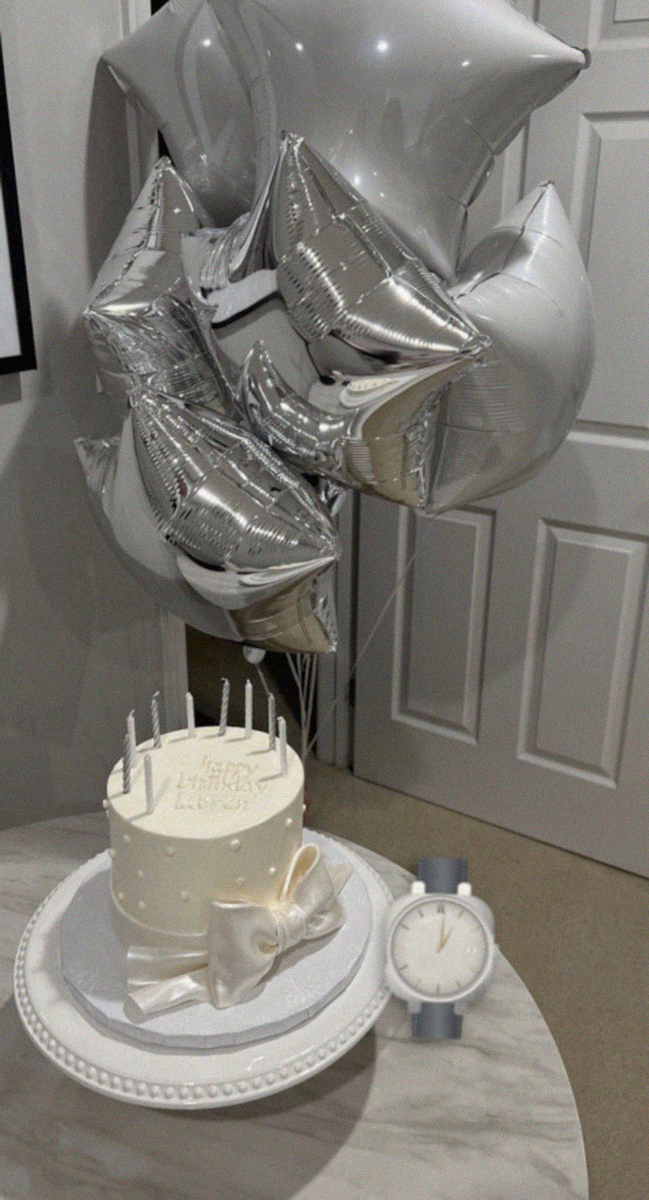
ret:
1:01
